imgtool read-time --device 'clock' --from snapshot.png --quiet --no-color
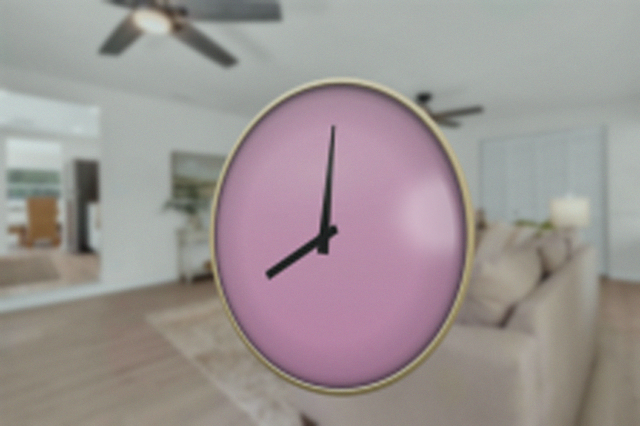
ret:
8:01
